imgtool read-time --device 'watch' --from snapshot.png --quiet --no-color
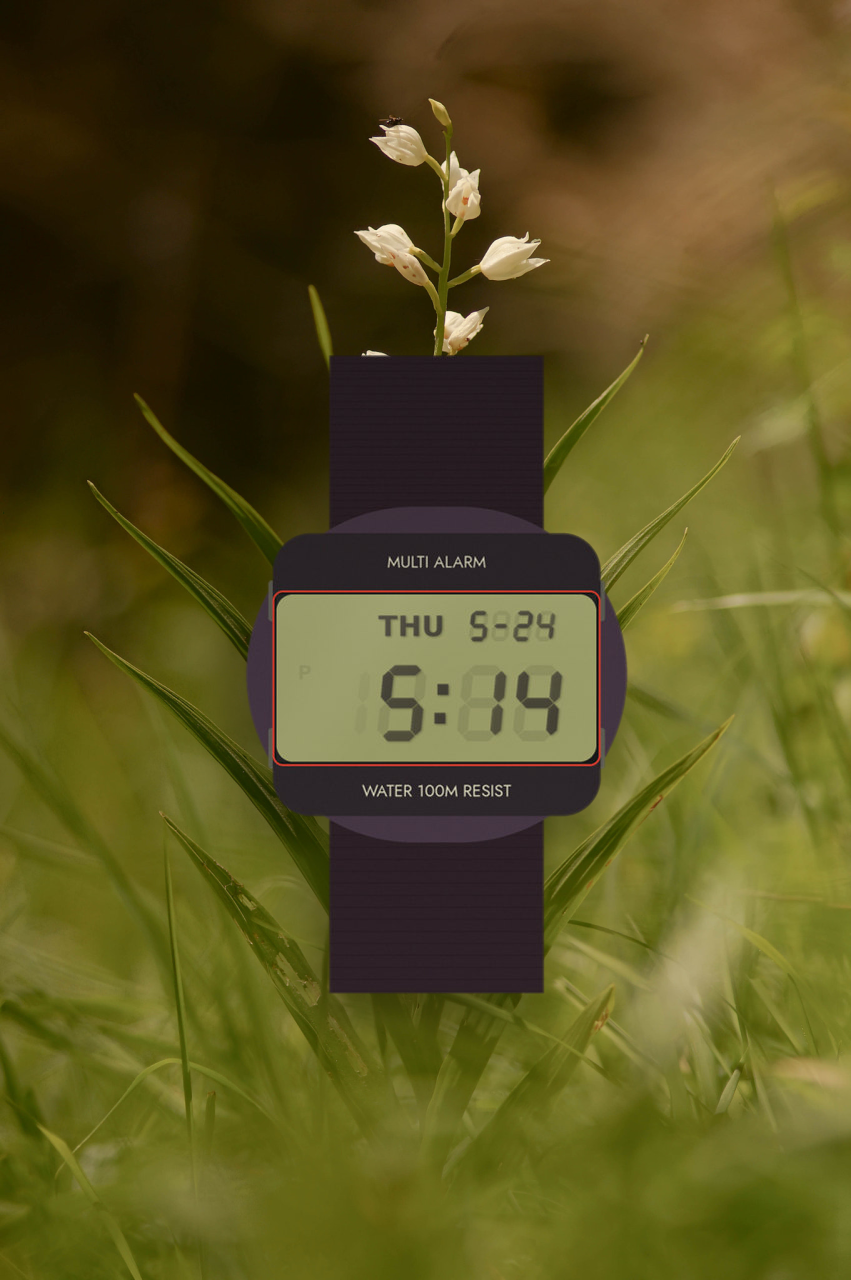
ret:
5:14
